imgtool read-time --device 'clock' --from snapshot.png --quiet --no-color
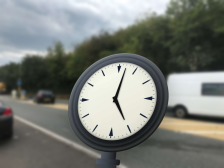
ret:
5:02
